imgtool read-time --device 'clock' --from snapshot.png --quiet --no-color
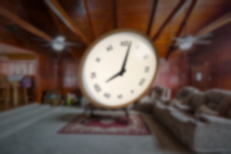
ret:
8:02
